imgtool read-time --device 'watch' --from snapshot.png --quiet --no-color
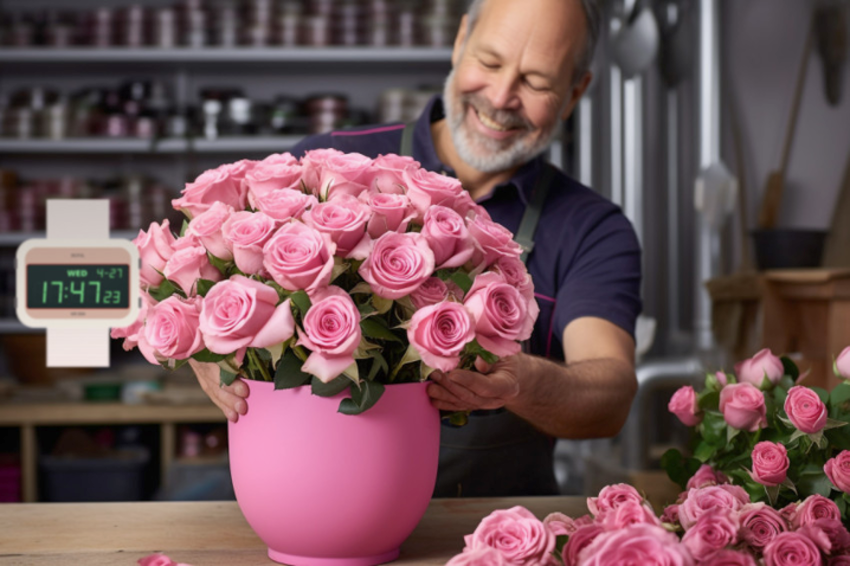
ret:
17:47
